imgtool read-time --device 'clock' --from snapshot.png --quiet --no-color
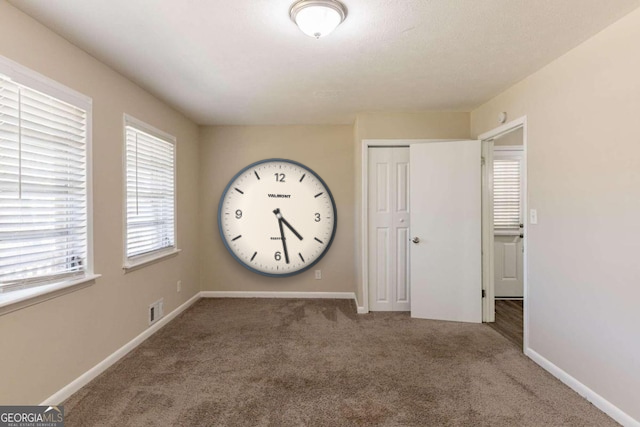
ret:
4:28
